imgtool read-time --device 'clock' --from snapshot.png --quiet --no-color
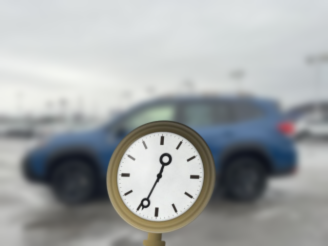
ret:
12:34
